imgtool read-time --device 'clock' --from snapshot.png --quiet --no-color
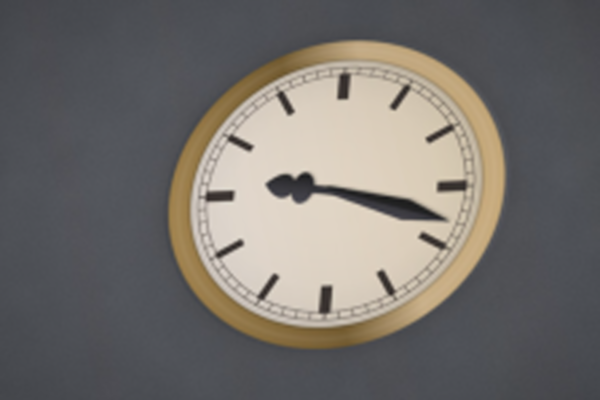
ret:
9:18
